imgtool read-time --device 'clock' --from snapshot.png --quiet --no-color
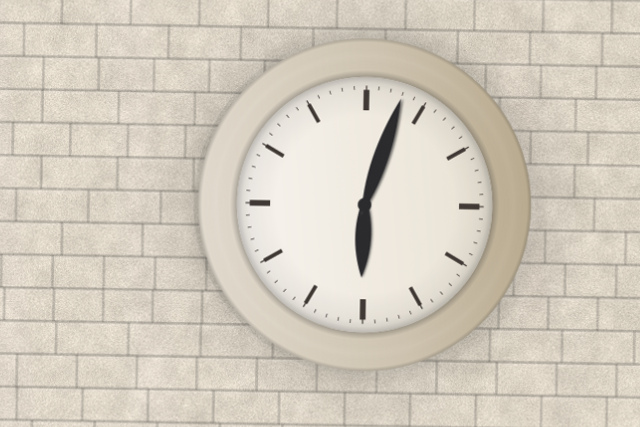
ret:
6:03
